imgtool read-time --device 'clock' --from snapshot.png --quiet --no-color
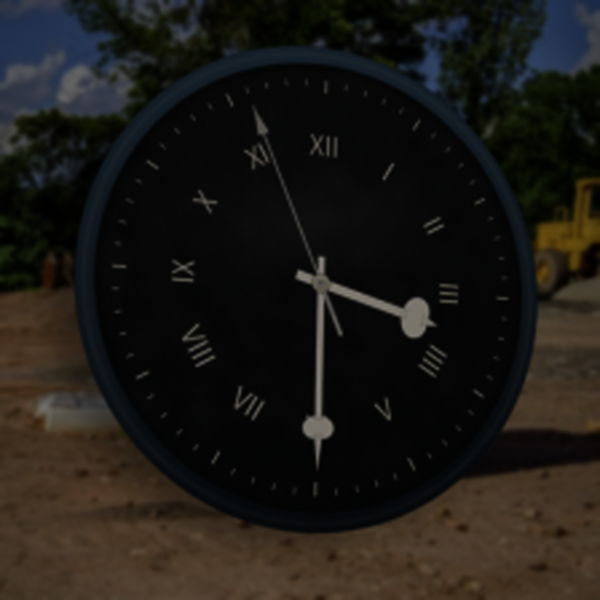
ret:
3:29:56
